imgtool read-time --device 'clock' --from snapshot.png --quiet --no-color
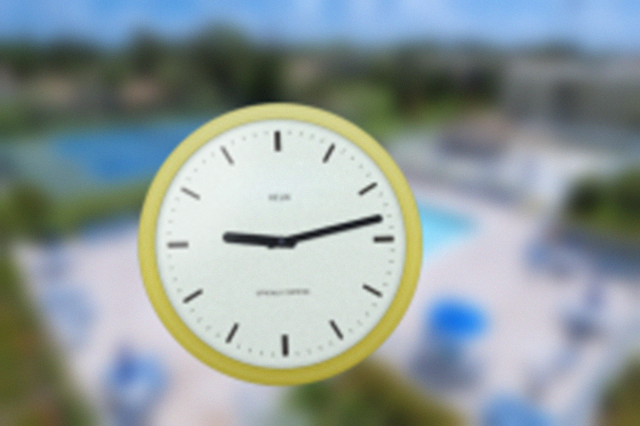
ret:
9:13
